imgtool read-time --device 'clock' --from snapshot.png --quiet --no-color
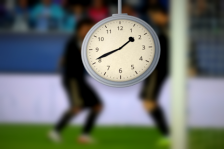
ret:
1:41
